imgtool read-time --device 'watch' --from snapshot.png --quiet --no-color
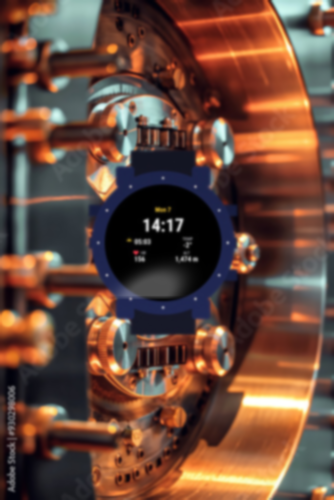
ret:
14:17
